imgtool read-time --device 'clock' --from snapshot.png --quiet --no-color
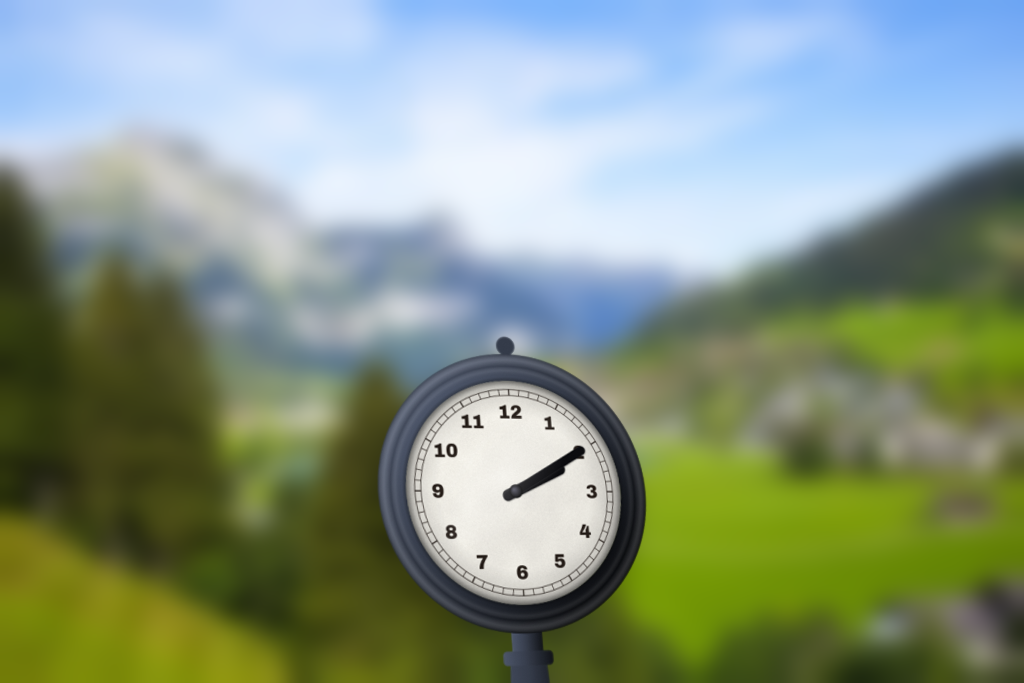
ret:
2:10
